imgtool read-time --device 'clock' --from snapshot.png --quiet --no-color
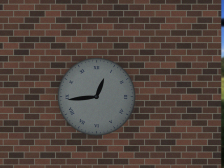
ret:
12:44
